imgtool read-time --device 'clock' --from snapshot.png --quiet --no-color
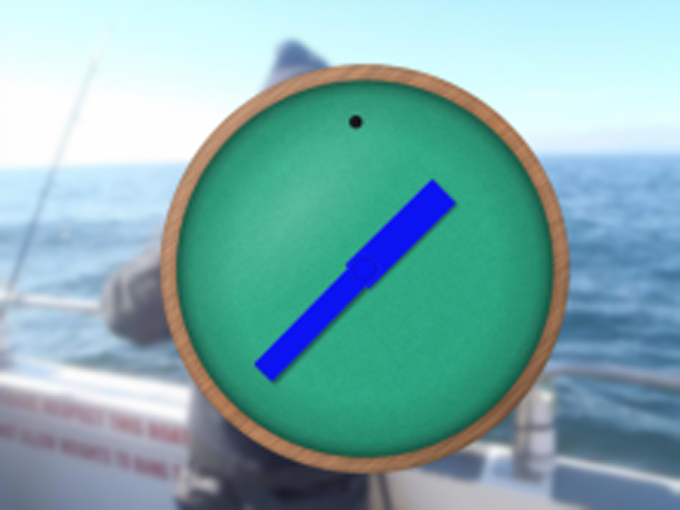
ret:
1:38
